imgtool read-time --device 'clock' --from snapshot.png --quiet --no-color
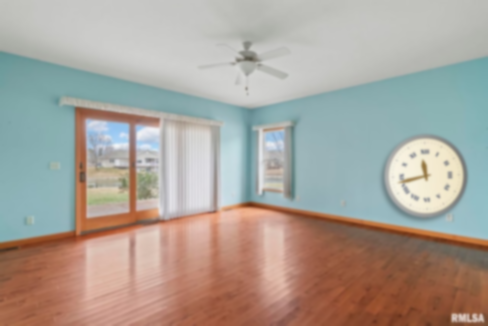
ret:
11:43
